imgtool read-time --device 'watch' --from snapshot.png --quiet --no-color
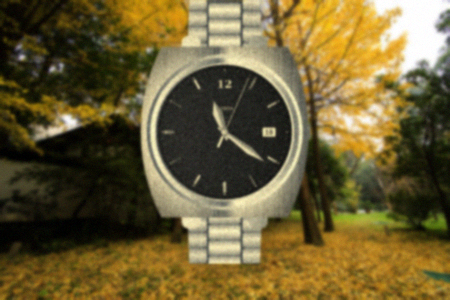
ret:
11:21:04
